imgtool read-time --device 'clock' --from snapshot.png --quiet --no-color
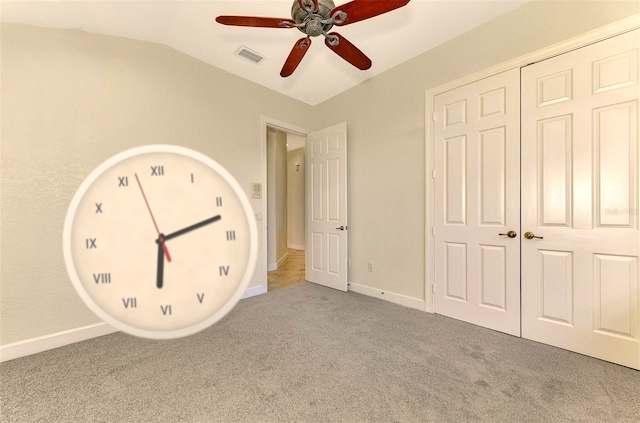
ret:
6:11:57
